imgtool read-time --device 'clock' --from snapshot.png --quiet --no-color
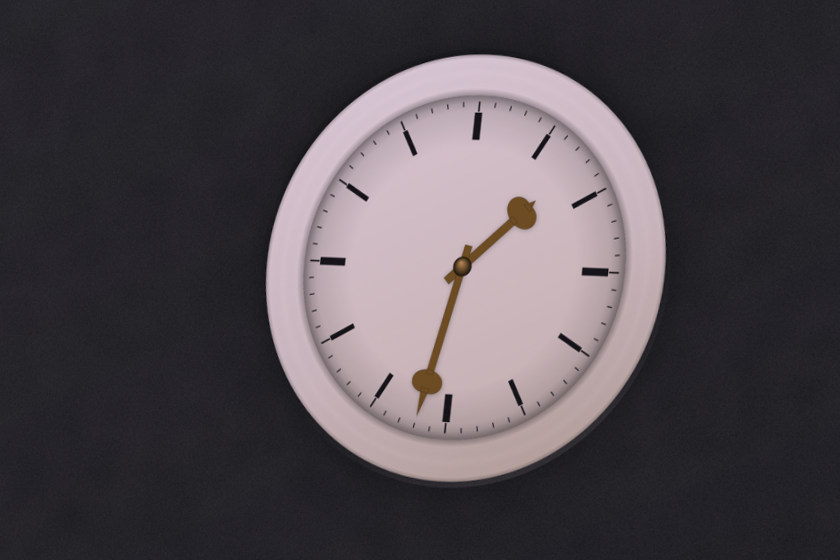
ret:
1:32
